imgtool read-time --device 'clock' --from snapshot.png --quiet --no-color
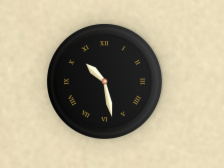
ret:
10:28
